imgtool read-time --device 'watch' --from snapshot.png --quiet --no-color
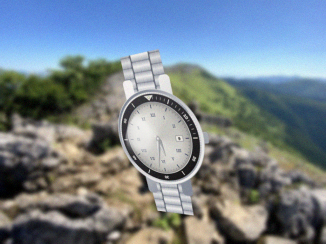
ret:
5:32
